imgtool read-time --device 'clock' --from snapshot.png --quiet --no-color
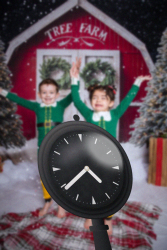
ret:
4:39
